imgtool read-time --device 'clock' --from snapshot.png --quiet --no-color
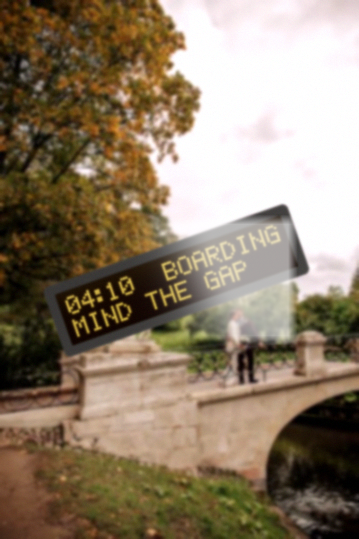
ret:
4:10
